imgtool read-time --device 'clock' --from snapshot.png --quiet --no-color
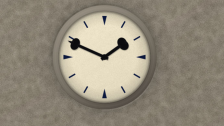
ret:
1:49
